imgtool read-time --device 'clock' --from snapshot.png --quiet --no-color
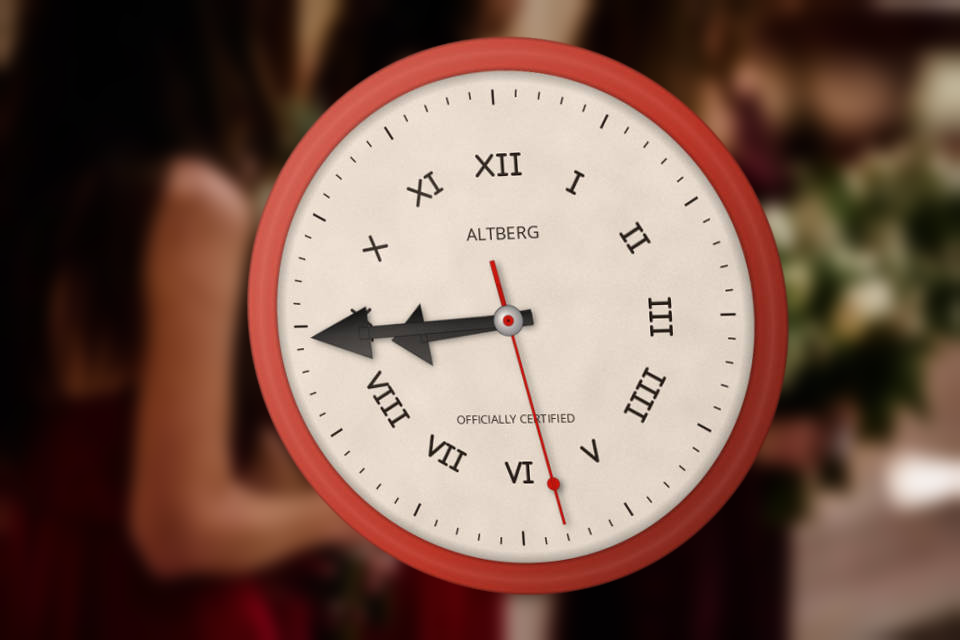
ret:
8:44:28
